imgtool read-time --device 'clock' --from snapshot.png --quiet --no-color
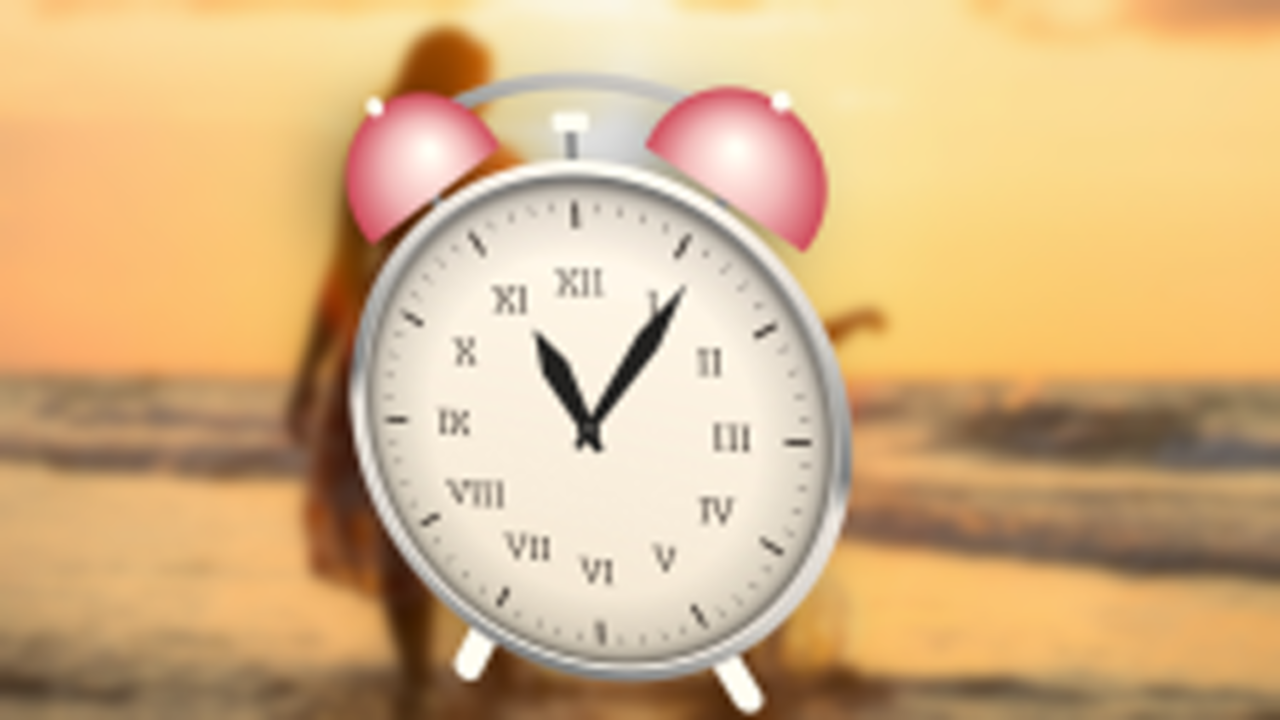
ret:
11:06
